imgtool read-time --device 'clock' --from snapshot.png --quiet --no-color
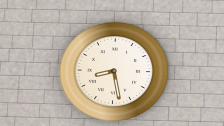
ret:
8:28
